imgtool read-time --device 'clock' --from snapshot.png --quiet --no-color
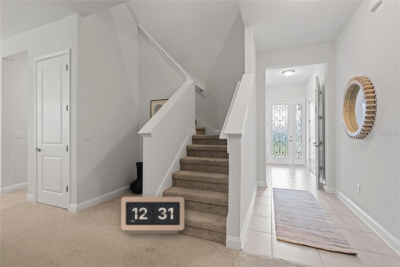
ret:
12:31
